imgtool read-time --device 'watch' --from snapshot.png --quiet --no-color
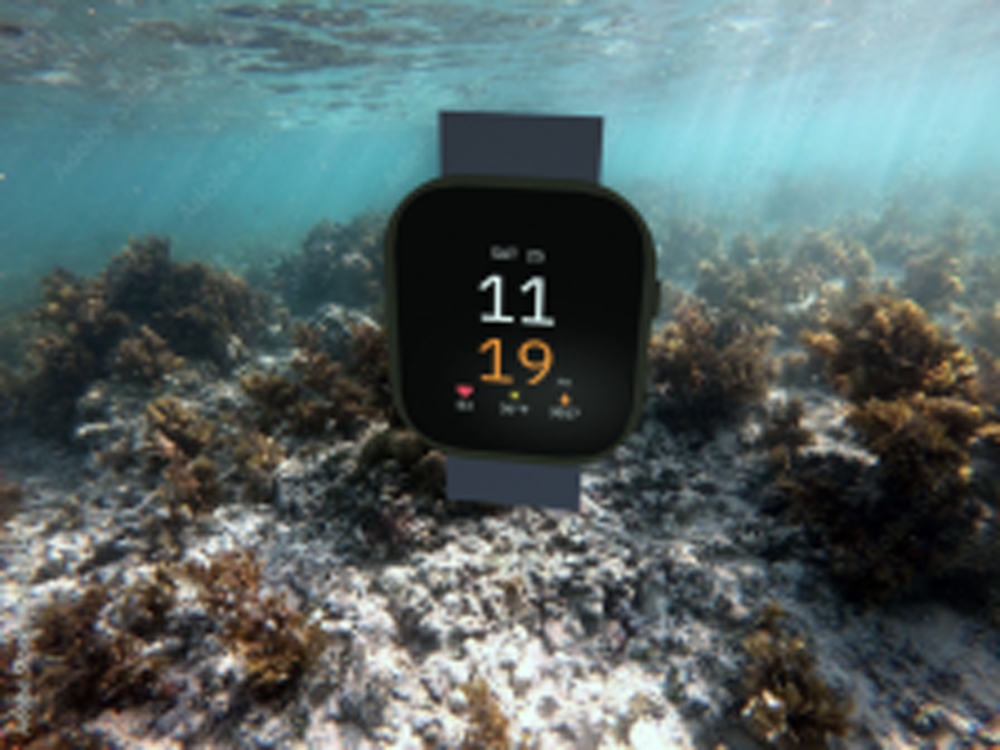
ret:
11:19
